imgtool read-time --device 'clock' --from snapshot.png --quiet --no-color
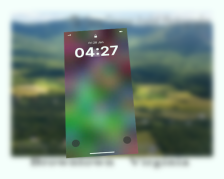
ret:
4:27
